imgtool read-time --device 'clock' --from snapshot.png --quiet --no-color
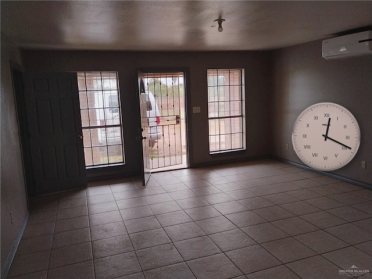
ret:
12:19
